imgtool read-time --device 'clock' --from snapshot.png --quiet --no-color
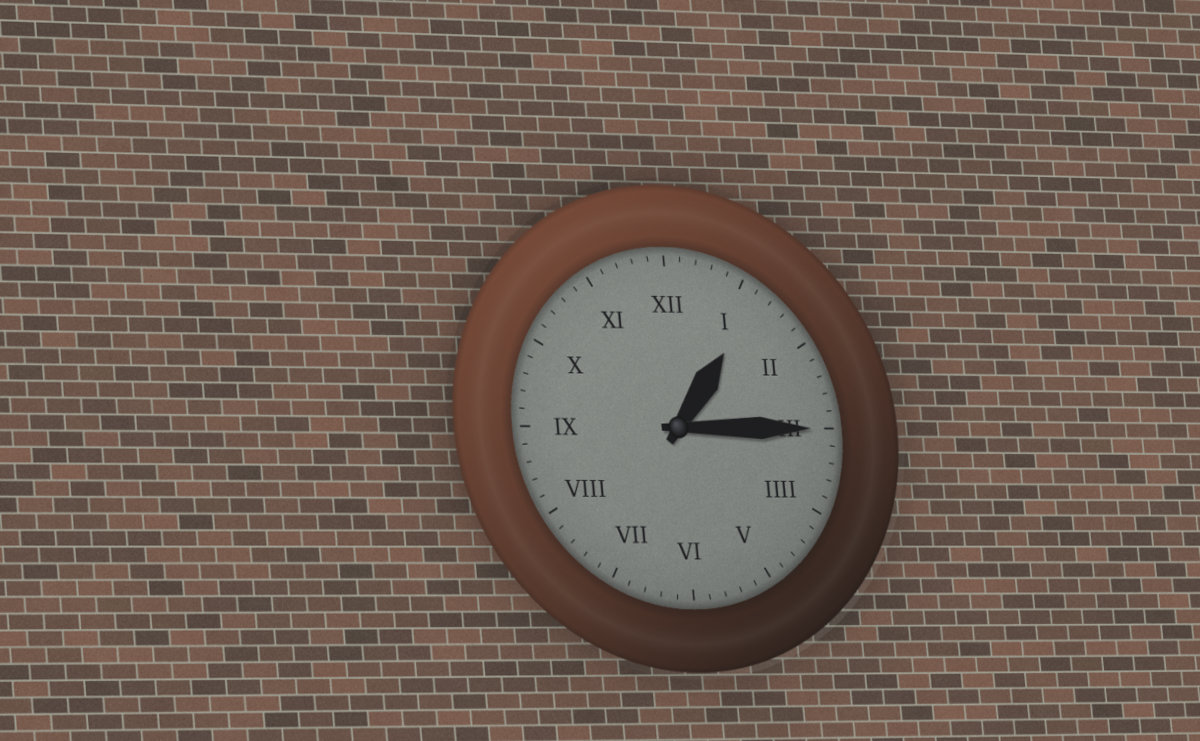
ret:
1:15
